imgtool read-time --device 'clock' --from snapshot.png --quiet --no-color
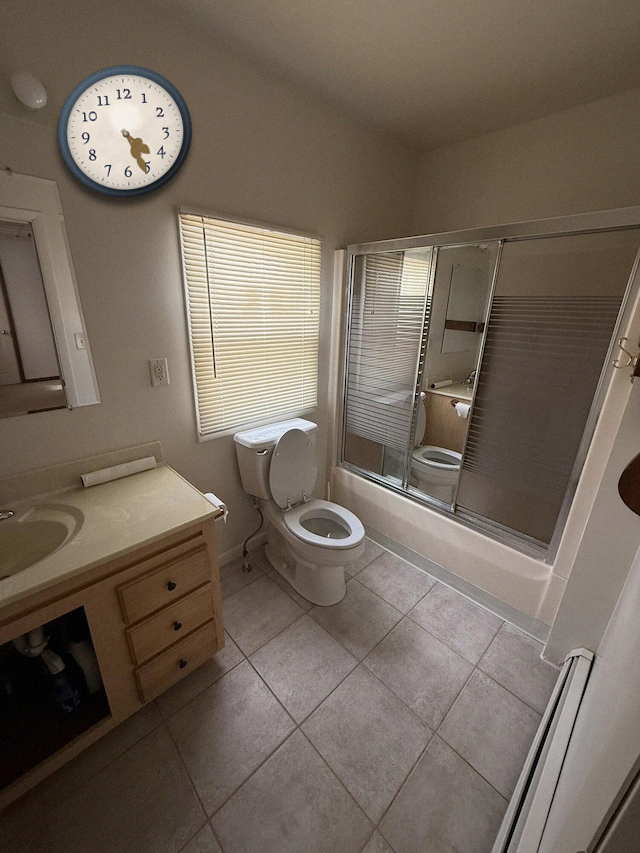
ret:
4:26
